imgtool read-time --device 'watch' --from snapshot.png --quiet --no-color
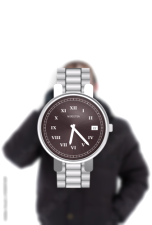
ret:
6:23
